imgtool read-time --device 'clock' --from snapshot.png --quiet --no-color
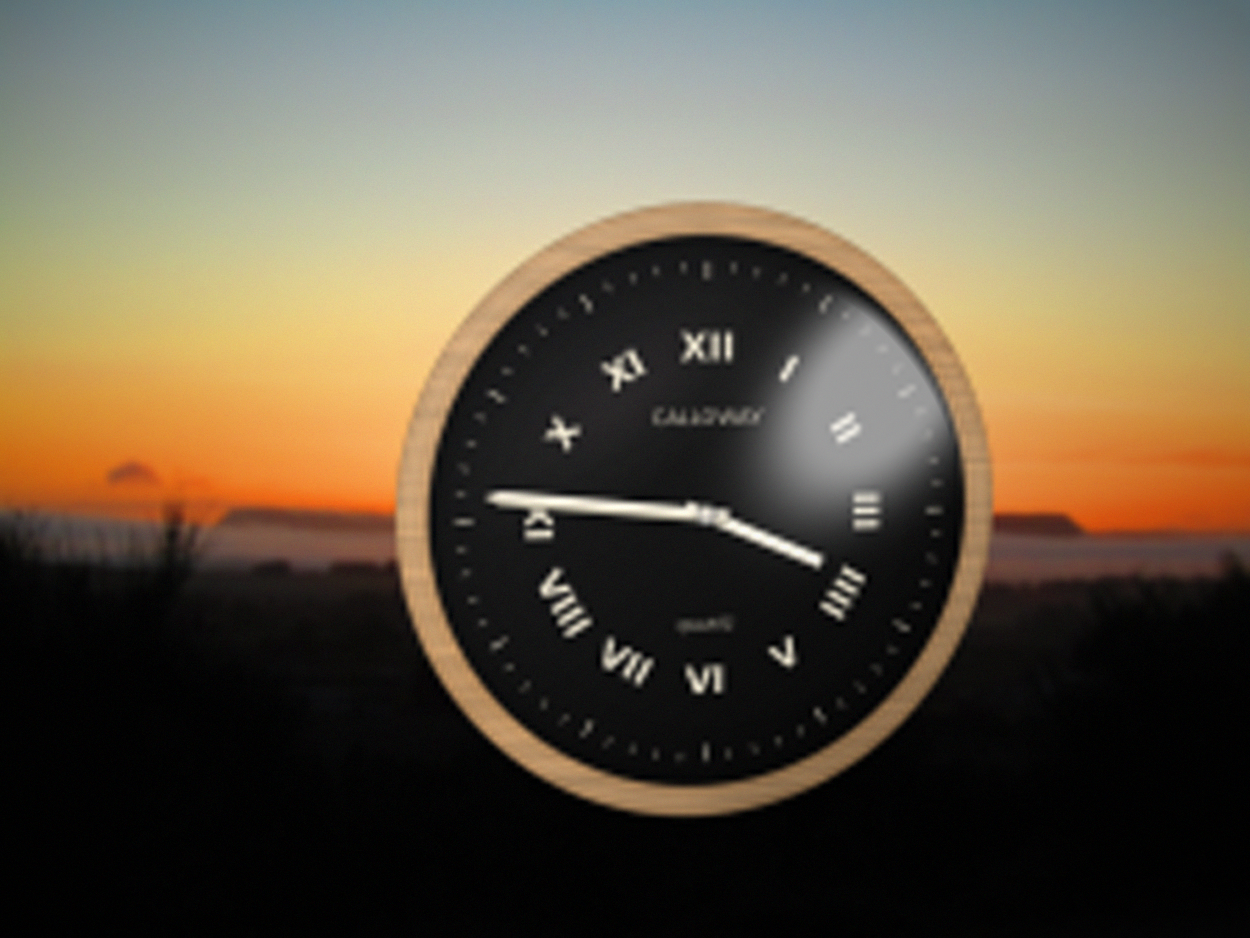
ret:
3:46
